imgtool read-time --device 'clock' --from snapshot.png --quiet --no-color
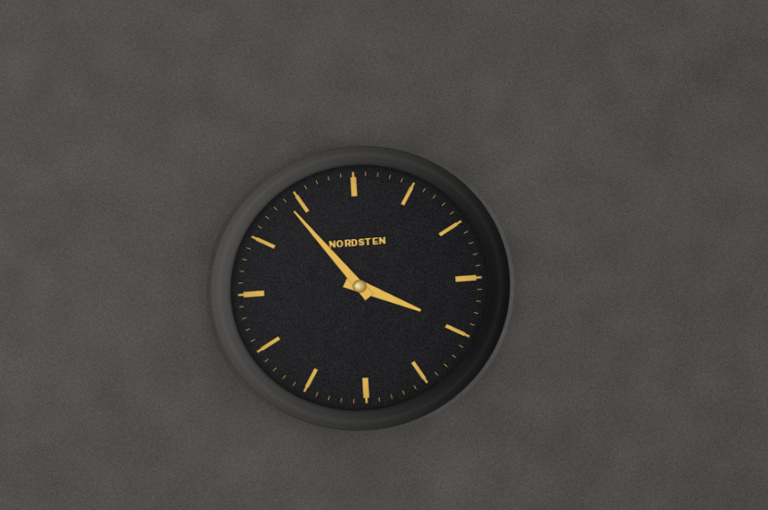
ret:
3:54
